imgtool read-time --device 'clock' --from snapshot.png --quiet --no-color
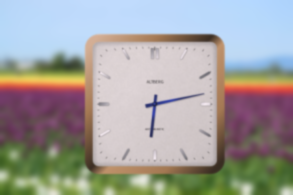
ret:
6:13
